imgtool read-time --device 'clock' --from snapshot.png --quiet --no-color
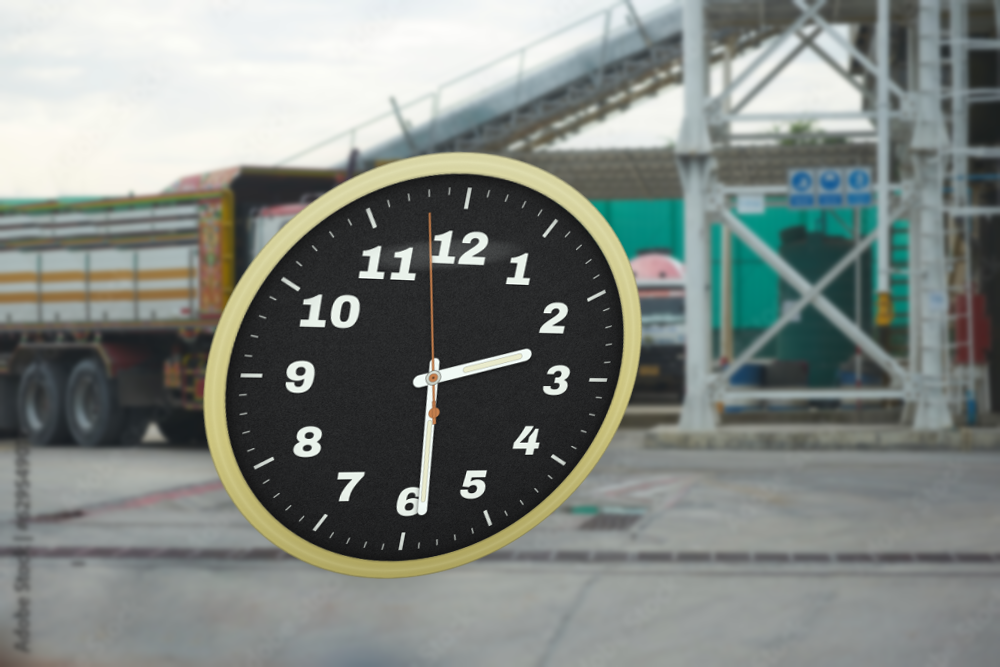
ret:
2:28:58
